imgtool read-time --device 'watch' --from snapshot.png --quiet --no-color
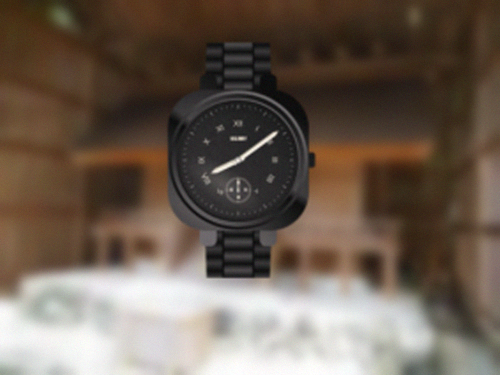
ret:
8:09
